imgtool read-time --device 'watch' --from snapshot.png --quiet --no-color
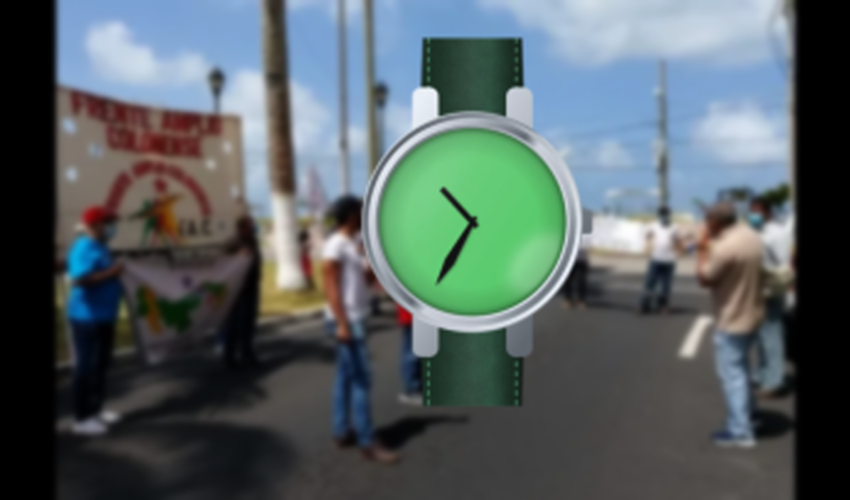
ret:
10:35
